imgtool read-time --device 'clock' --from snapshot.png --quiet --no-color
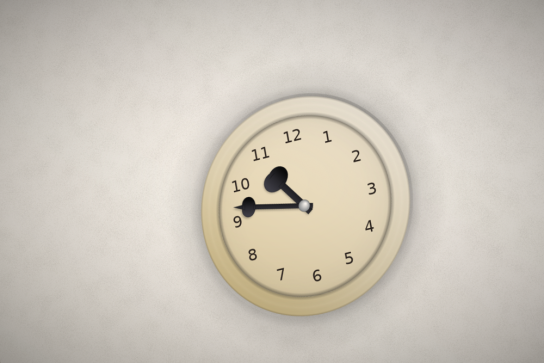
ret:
10:47
